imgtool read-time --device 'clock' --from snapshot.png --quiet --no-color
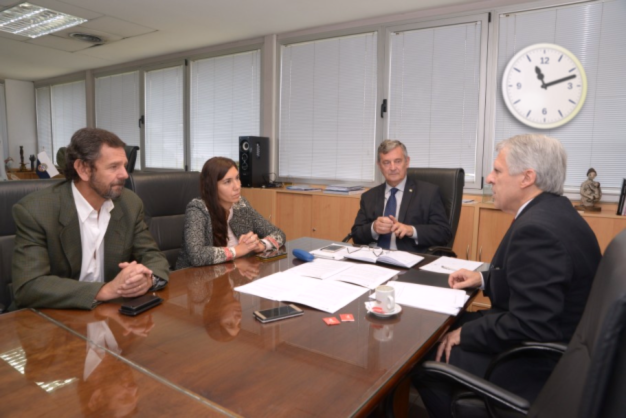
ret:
11:12
